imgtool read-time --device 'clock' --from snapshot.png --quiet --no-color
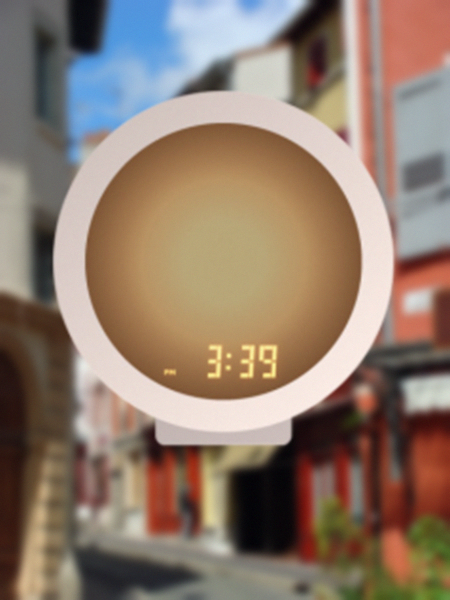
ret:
3:39
